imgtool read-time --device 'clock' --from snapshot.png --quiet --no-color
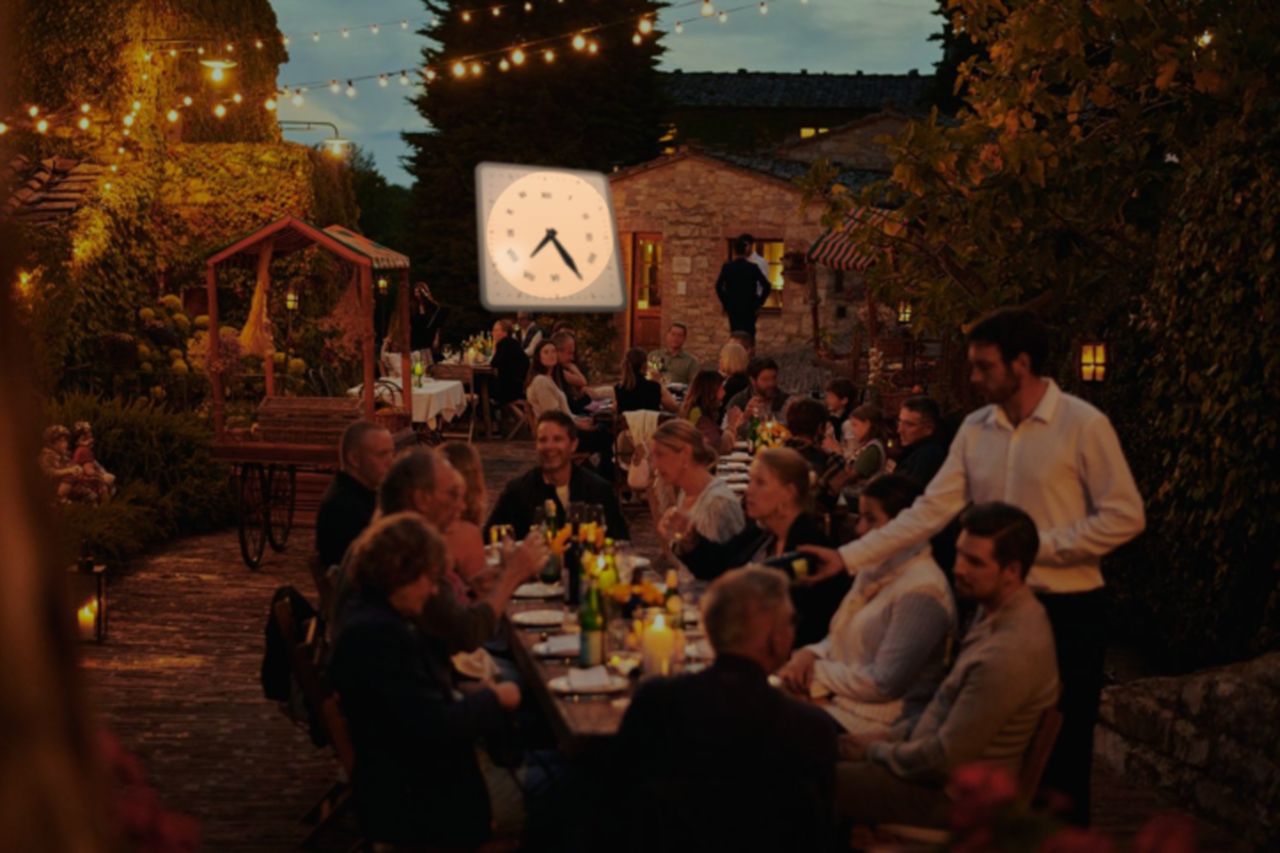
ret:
7:25
